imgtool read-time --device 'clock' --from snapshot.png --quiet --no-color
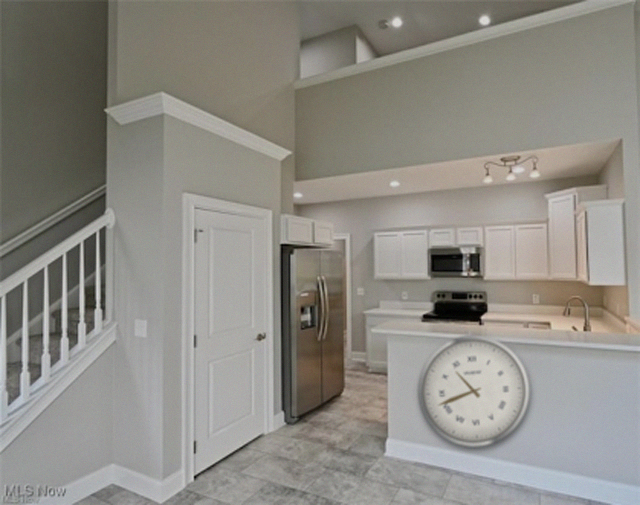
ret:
10:42
